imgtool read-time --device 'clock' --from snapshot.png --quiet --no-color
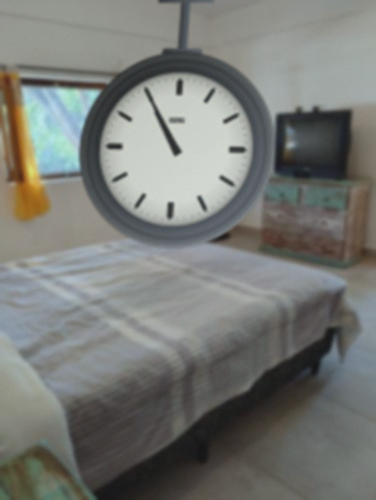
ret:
10:55
